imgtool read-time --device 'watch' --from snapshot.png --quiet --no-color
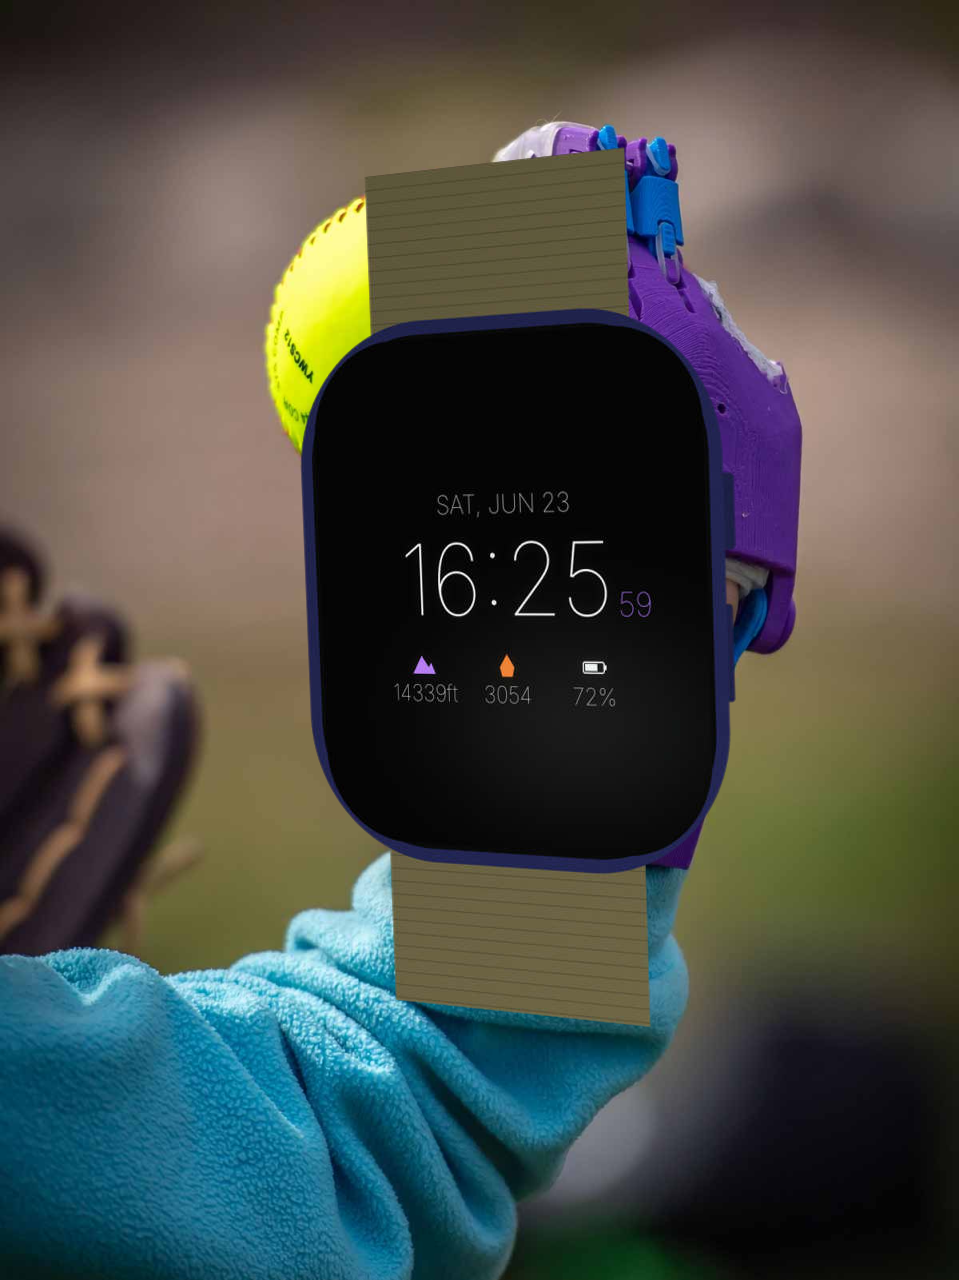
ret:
16:25:59
